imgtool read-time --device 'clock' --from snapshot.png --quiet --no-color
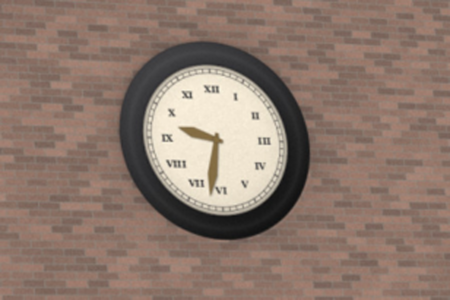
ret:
9:32
